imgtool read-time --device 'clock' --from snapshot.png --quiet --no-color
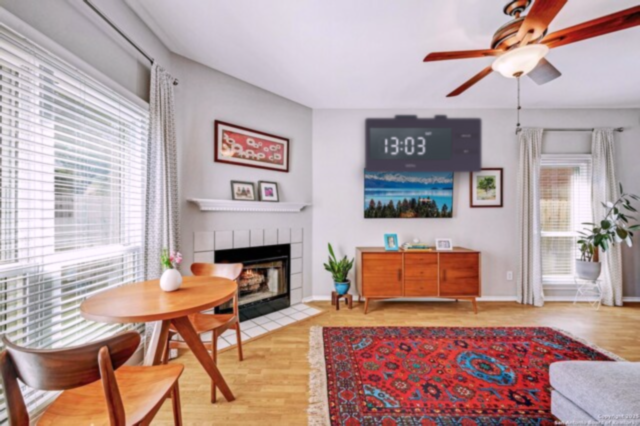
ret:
13:03
